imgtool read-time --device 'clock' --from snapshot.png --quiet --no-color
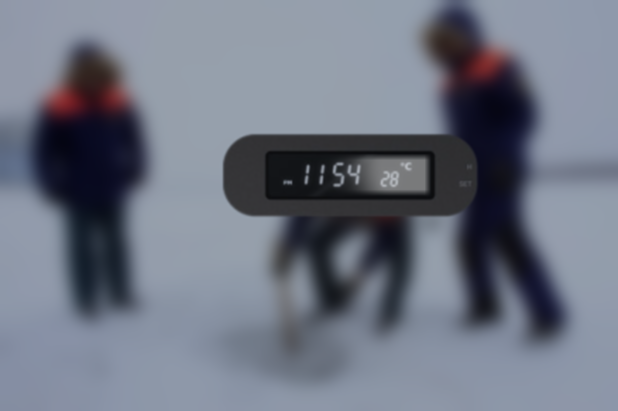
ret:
11:54
